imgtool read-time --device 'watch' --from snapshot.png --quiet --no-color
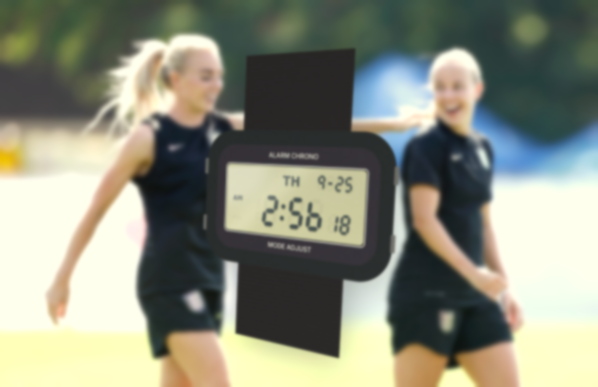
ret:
2:56:18
